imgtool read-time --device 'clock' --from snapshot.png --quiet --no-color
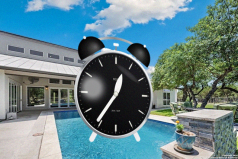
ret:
12:36
